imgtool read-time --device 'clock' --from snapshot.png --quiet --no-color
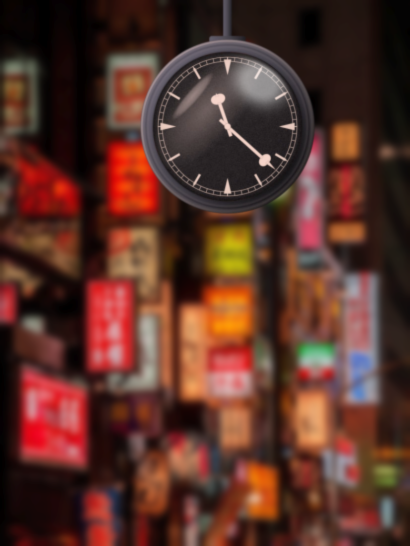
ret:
11:22
